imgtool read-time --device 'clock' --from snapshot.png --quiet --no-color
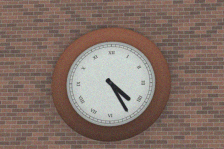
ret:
4:25
